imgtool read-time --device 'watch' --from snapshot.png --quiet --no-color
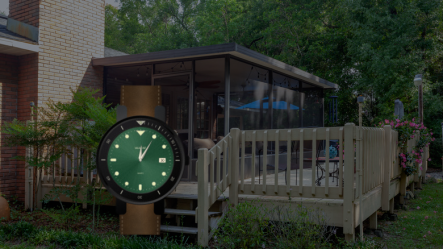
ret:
12:05
